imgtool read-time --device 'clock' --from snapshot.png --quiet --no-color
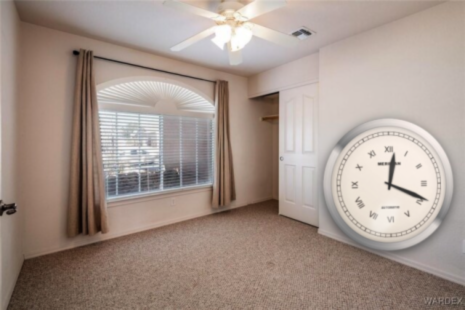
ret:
12:19
